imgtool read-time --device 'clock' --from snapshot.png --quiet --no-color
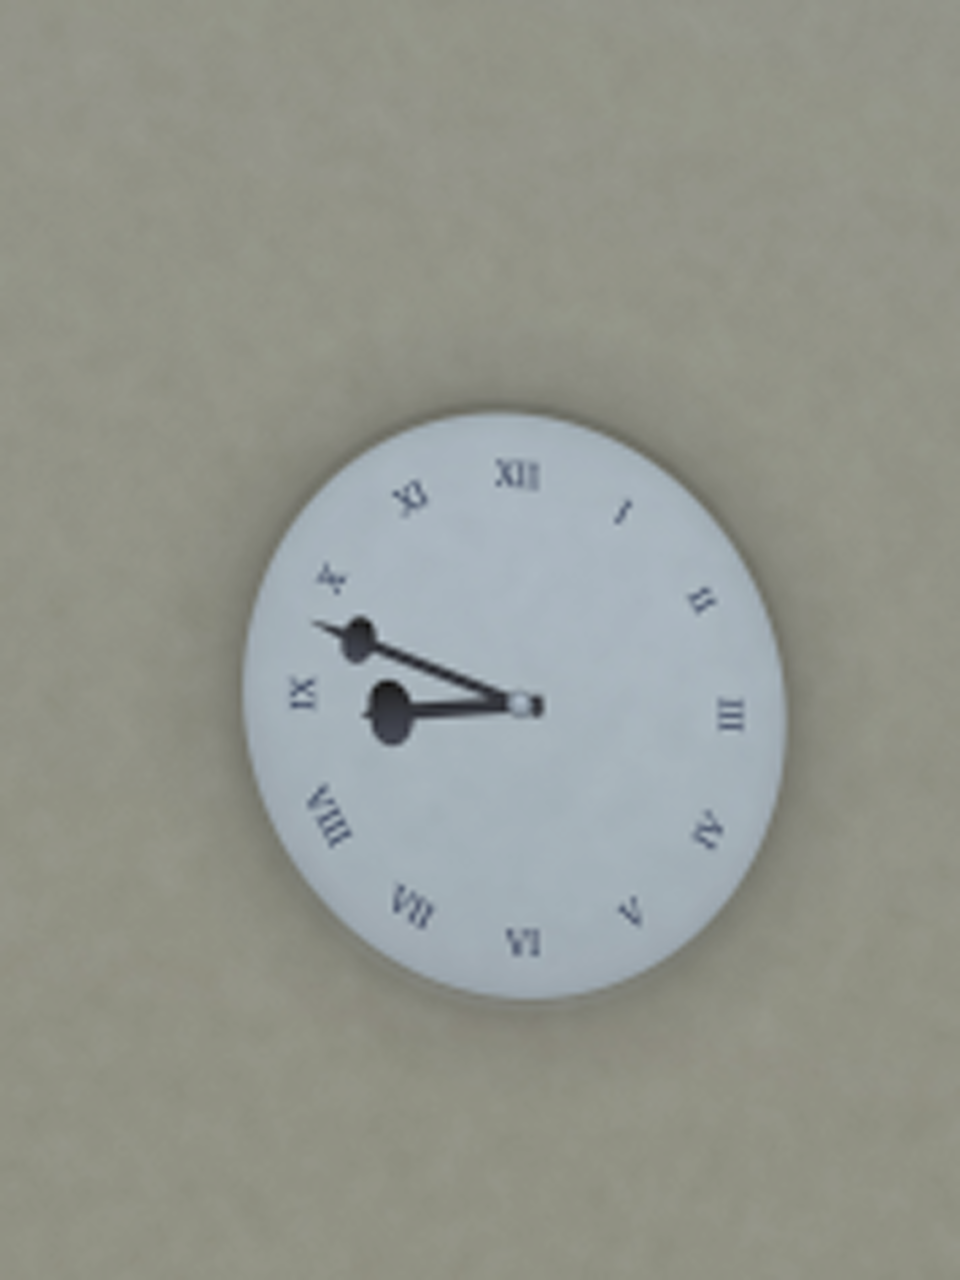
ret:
8:48
